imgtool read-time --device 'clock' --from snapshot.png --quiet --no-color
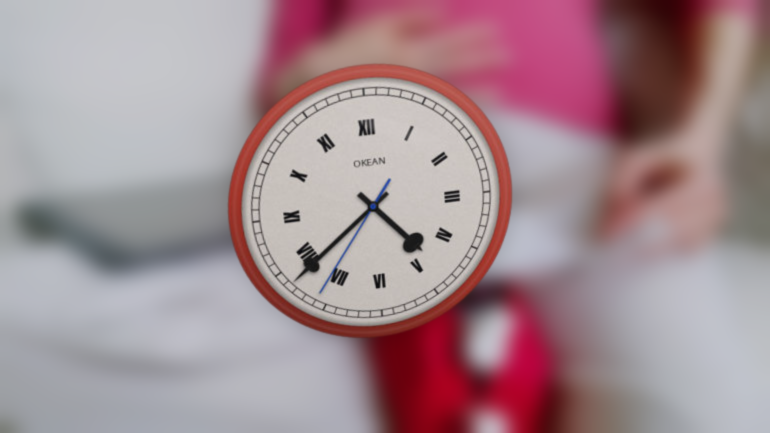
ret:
4:38:36
